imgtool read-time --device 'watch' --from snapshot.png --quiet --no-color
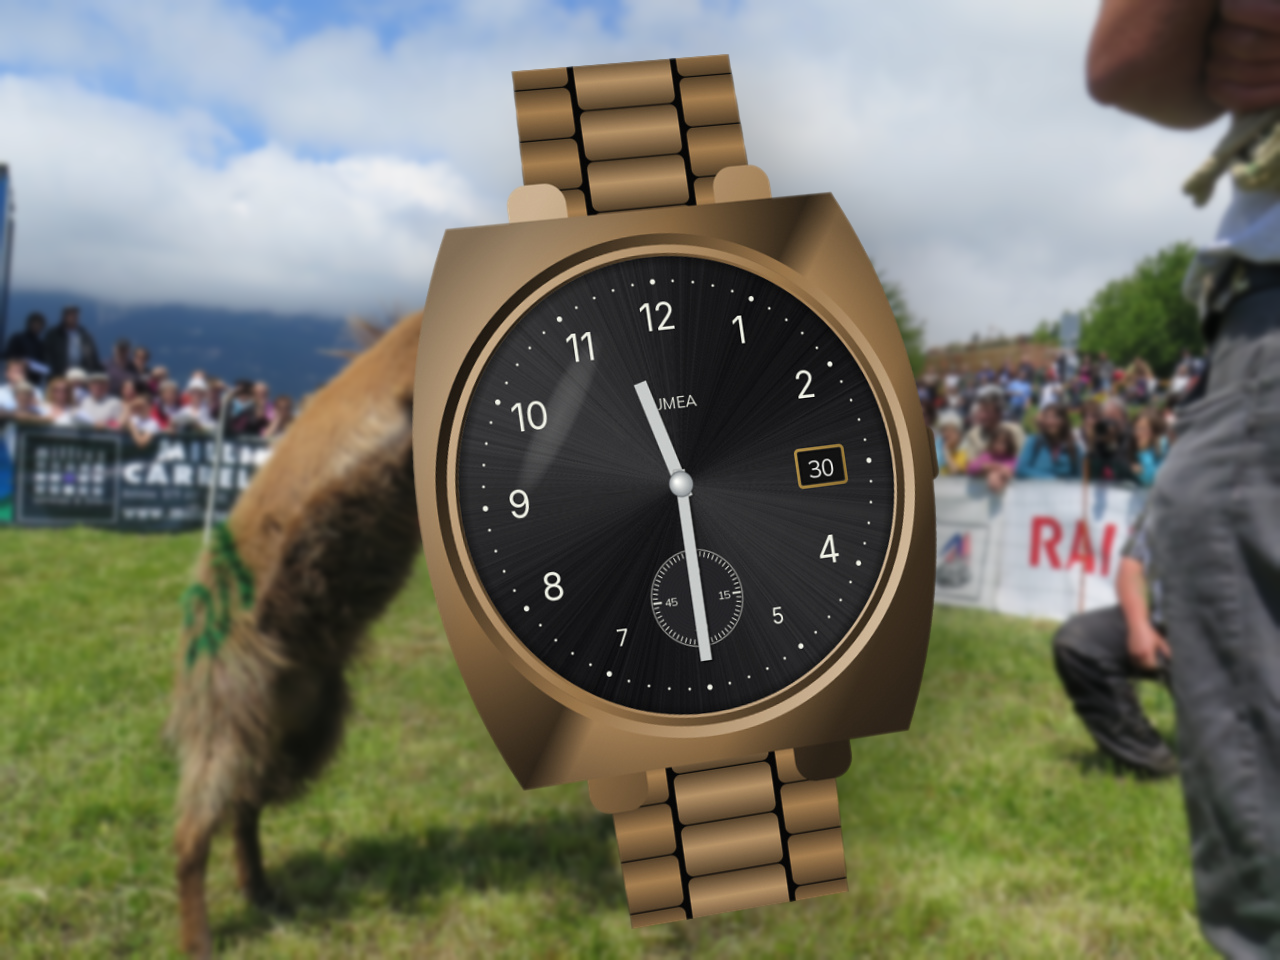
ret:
11:29:59
